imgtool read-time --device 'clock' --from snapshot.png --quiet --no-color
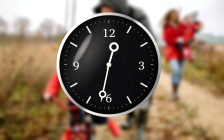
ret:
12:32
